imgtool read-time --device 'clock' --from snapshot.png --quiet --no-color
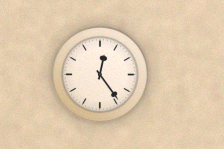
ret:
12:24
